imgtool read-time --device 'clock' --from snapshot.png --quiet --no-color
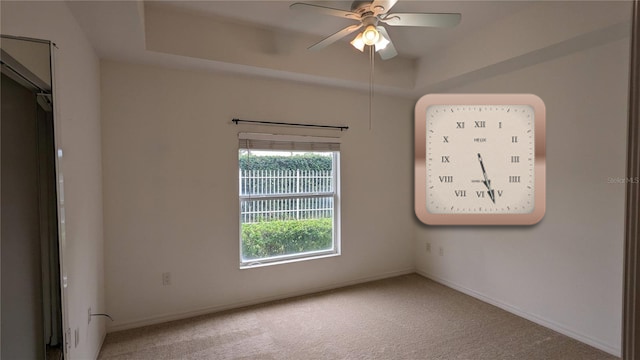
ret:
5:27
